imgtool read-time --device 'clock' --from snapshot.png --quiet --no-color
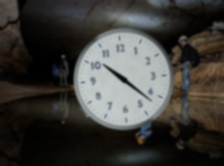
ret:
10:22
